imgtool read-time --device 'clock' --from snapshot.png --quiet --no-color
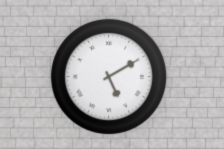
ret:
5:10
